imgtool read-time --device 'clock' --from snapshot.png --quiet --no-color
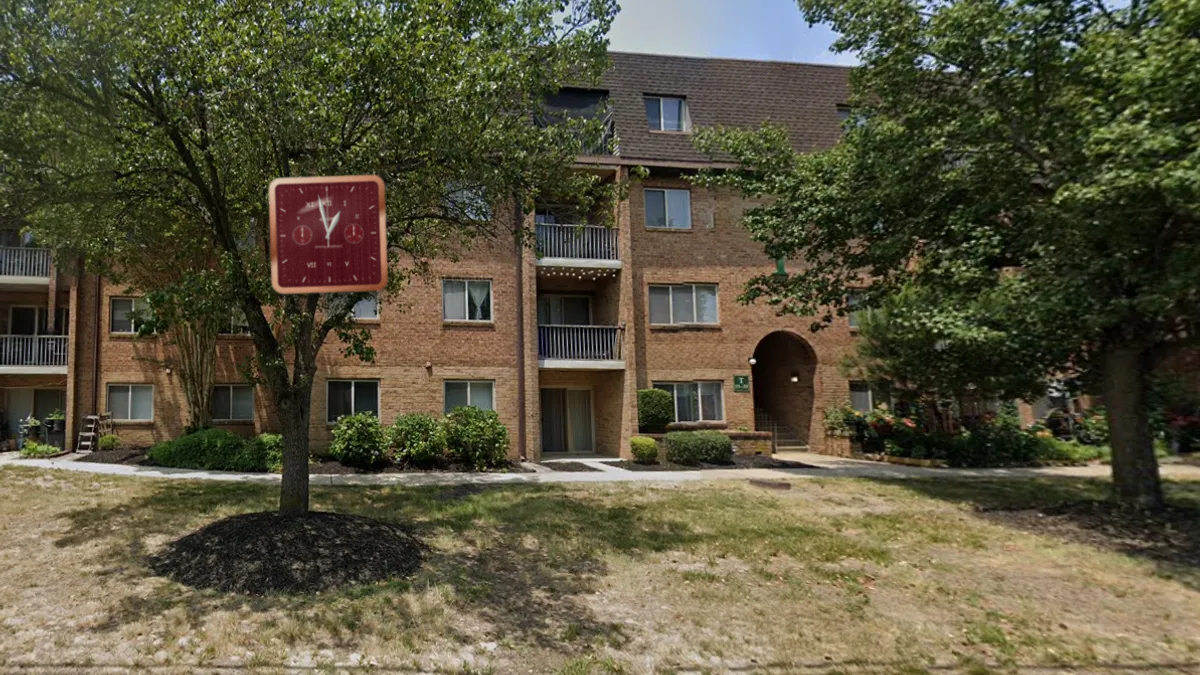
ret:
12:58
